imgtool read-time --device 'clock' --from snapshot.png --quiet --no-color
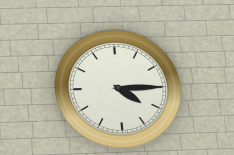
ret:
4:15
